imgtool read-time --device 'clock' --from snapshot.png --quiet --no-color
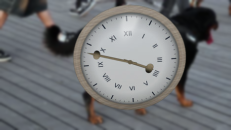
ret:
3:48
